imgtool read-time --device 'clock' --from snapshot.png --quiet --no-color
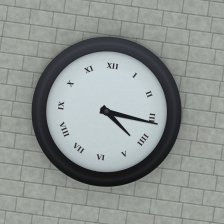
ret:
4:16
